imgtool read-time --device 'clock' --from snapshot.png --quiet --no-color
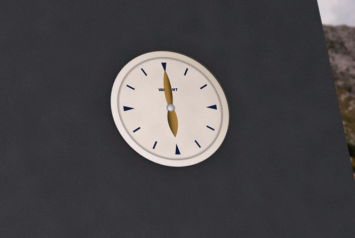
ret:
6:00
